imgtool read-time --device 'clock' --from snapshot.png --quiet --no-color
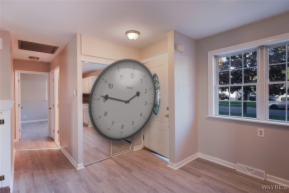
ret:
1:46
